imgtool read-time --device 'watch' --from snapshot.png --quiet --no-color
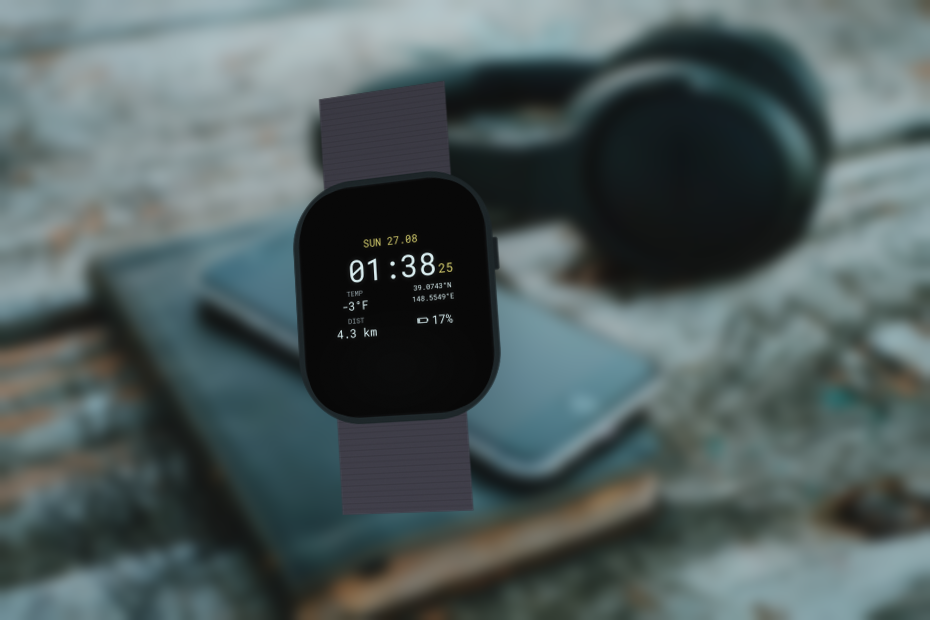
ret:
1:38:25
